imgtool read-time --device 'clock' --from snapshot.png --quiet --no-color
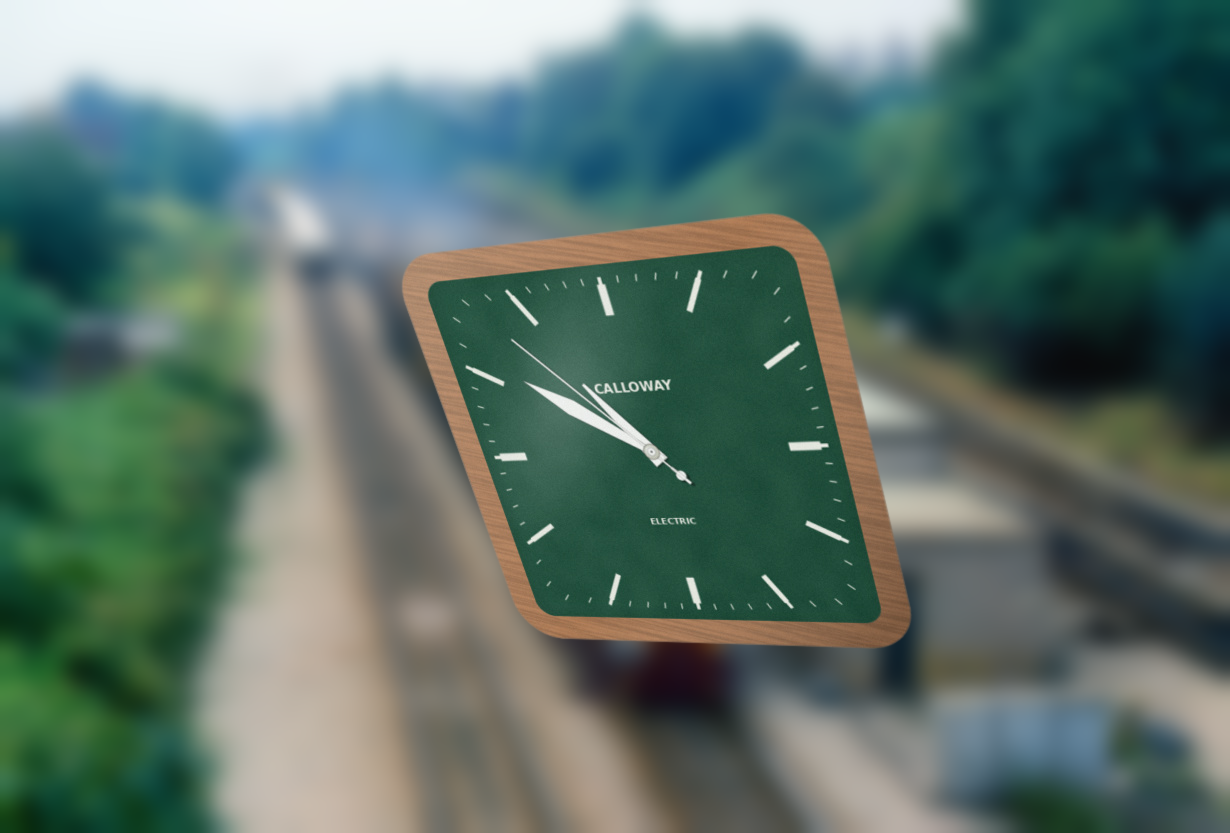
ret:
10:50:53
